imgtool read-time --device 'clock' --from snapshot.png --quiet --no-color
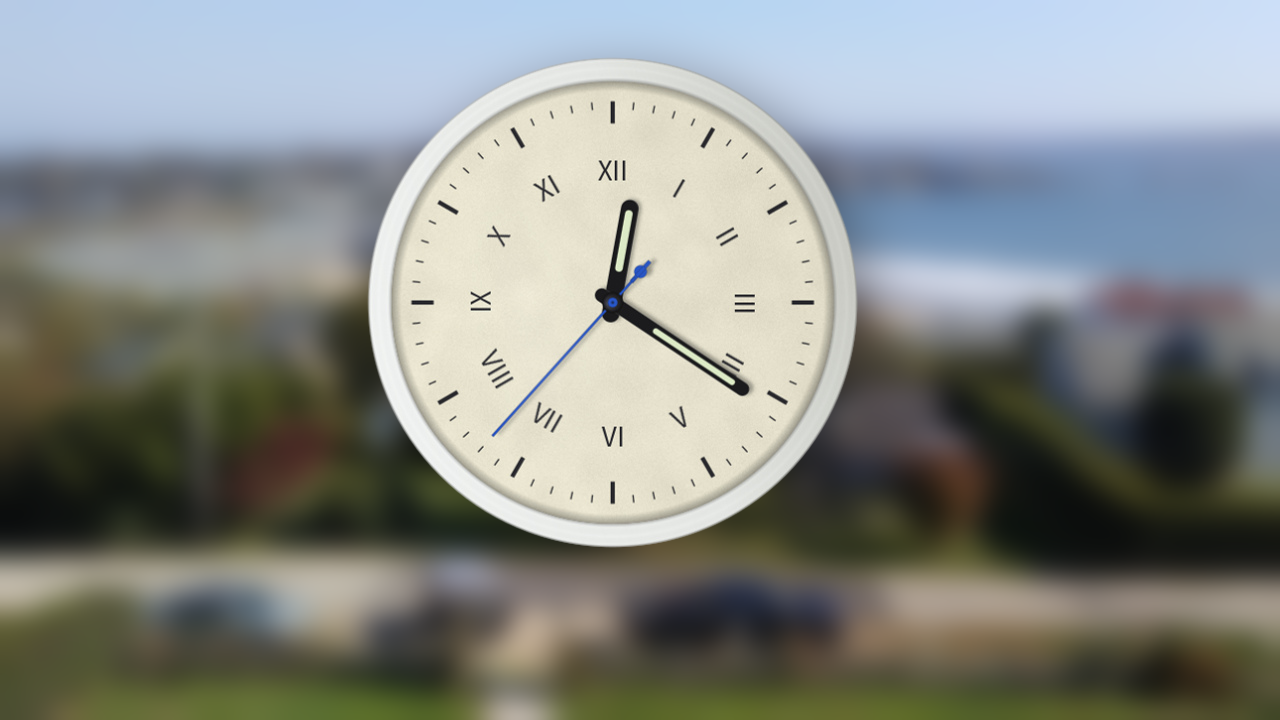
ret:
12:20:37
